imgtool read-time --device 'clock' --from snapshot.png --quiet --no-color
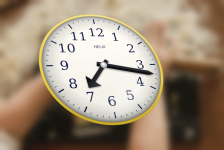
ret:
7:17
